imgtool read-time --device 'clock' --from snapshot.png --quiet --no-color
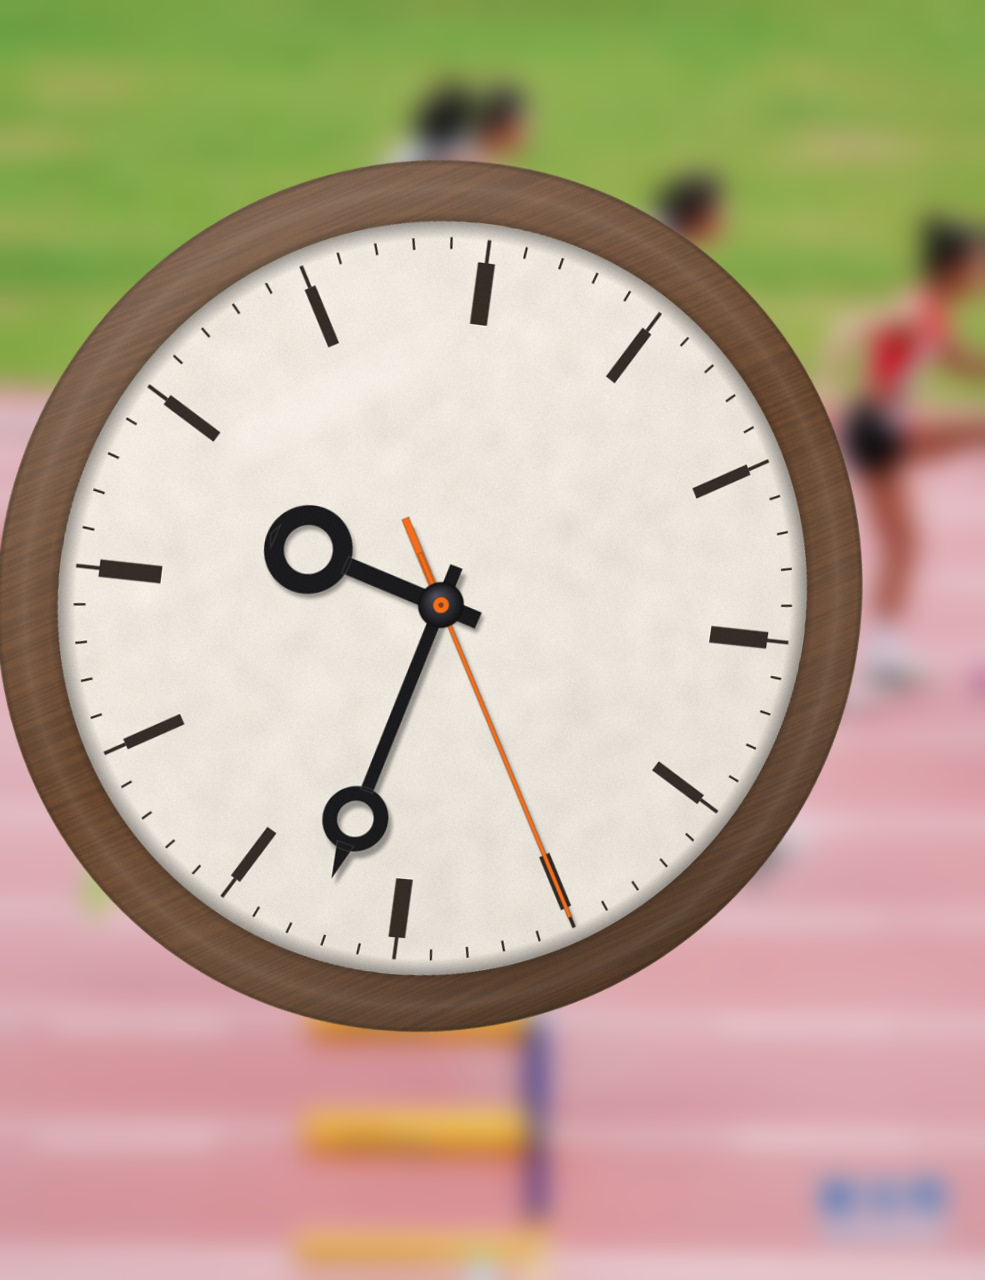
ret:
9:32:25
